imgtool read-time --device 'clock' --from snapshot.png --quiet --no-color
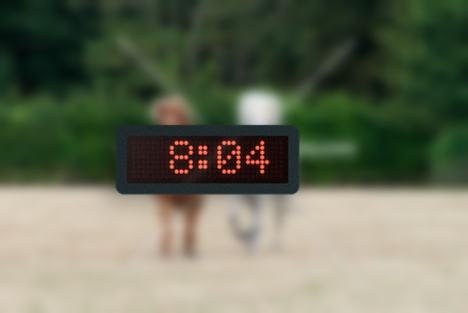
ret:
8:04
